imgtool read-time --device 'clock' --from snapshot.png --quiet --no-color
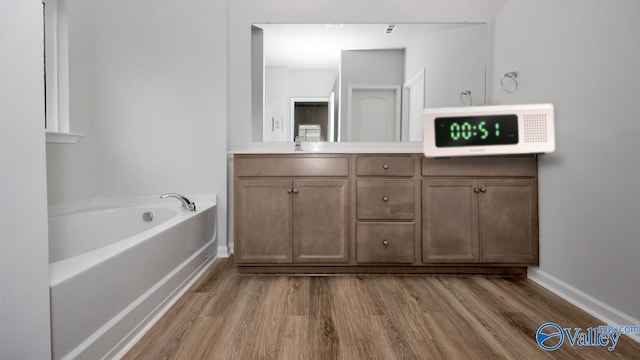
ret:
0:51
